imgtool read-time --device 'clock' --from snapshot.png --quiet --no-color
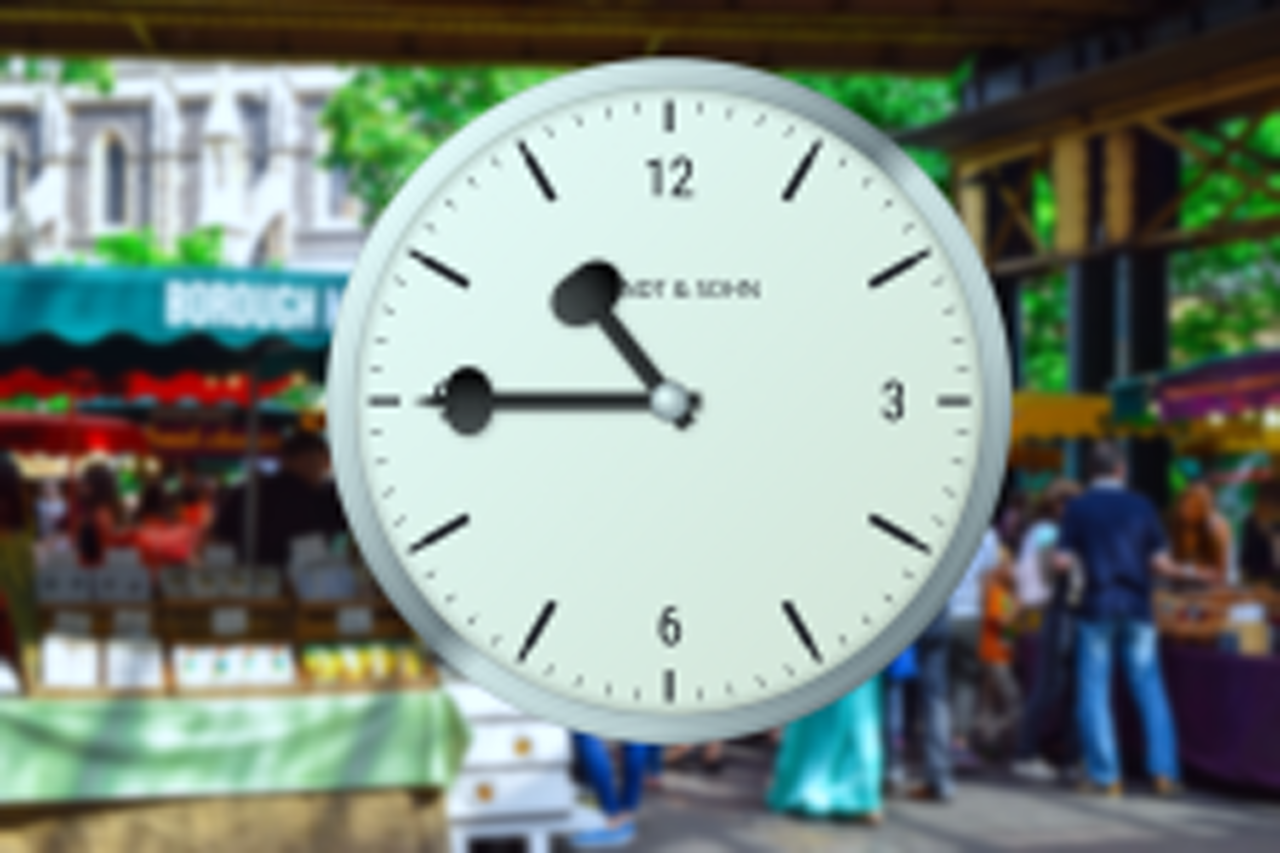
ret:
10:45
